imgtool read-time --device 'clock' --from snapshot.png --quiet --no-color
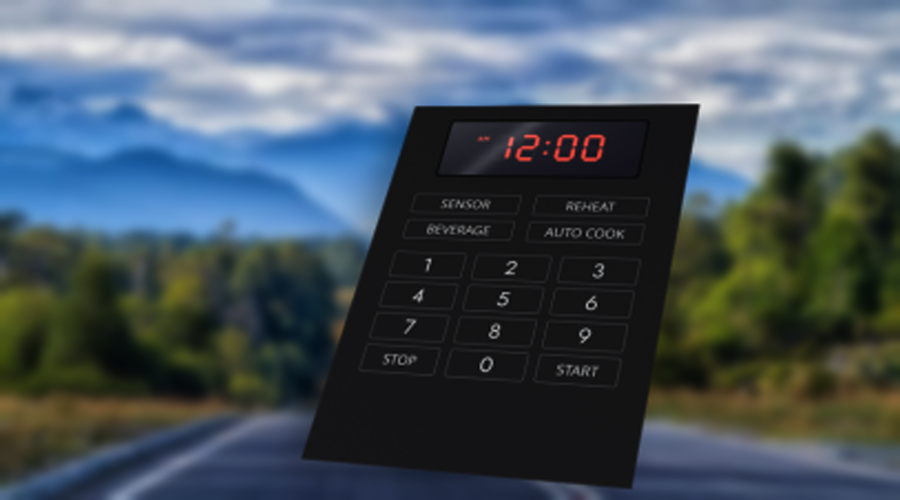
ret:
12:00
